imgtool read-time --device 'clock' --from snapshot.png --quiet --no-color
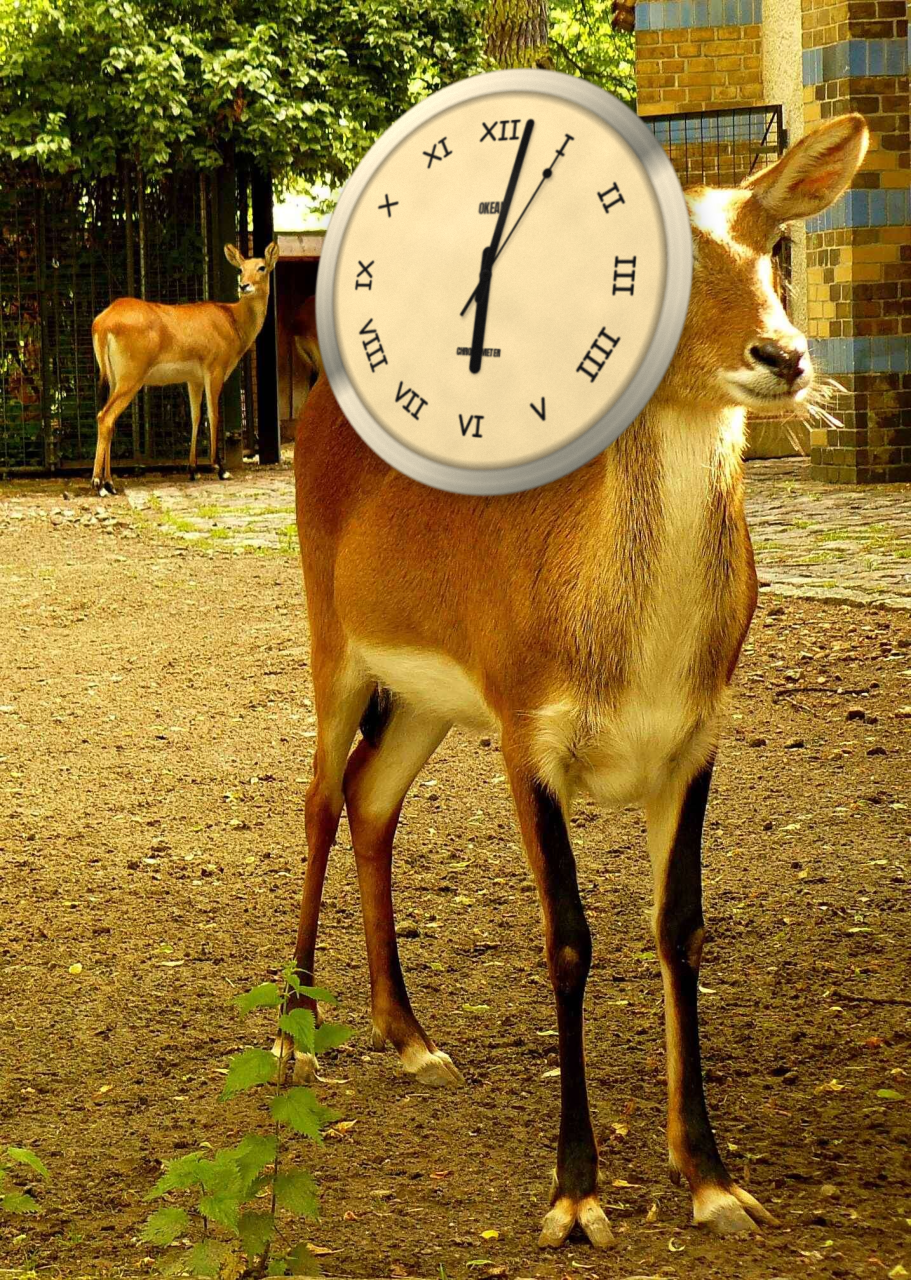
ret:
6:02:05
